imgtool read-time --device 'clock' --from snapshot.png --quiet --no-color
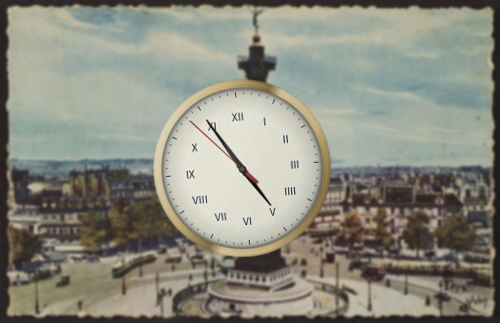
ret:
4:54:53
